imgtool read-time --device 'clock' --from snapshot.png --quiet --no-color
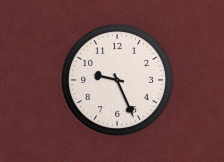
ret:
9:26
